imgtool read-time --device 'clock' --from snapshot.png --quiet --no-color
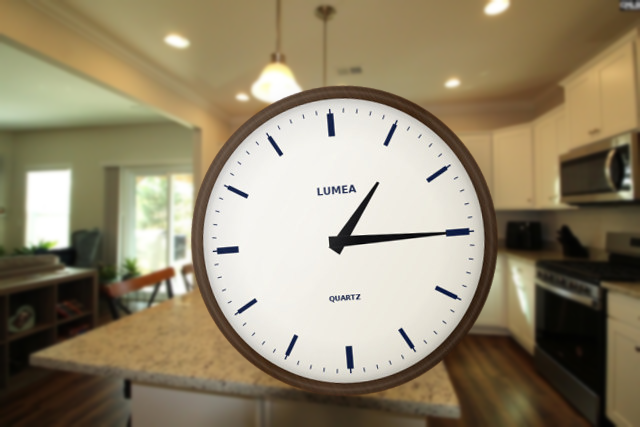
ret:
1:15
